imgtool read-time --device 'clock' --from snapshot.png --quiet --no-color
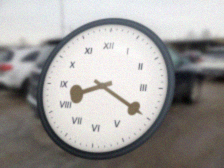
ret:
8:20
